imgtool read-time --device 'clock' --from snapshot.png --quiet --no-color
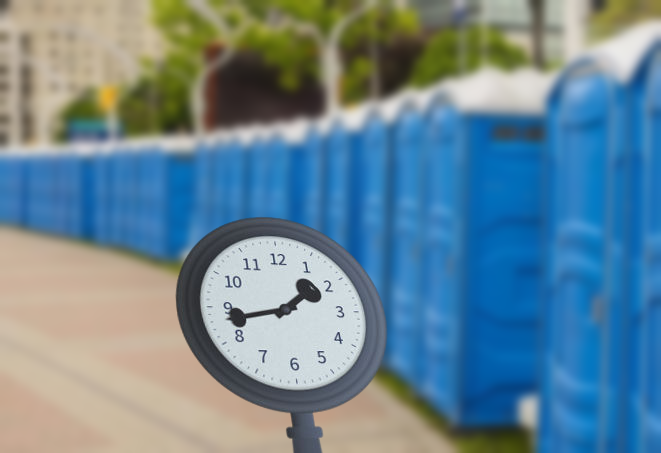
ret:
1:43
